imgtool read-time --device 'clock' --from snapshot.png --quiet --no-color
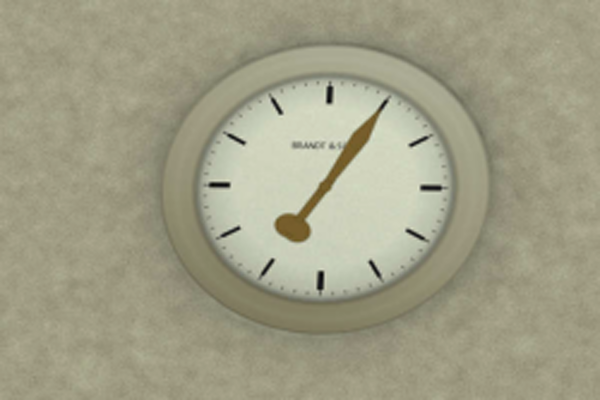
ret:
7:05
